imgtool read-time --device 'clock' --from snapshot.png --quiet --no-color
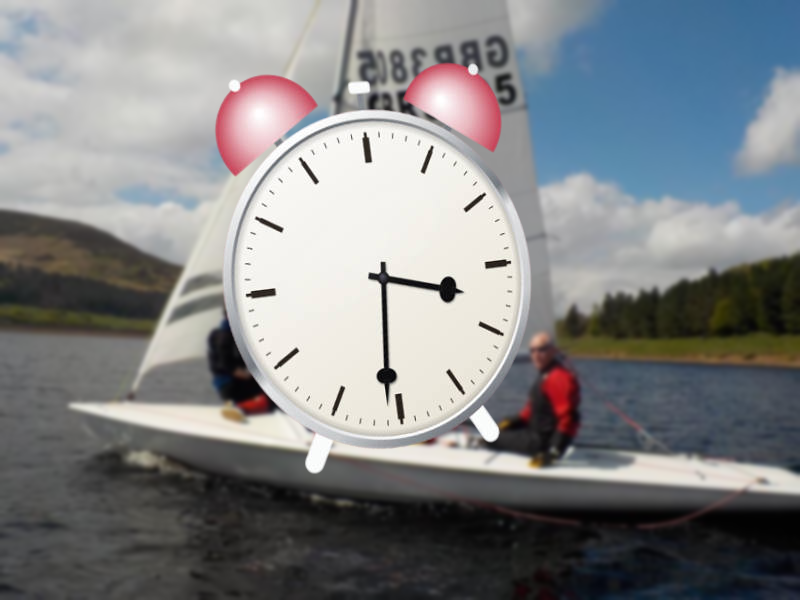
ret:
3:31
